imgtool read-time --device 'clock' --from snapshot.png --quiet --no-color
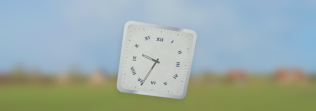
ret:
9:34
